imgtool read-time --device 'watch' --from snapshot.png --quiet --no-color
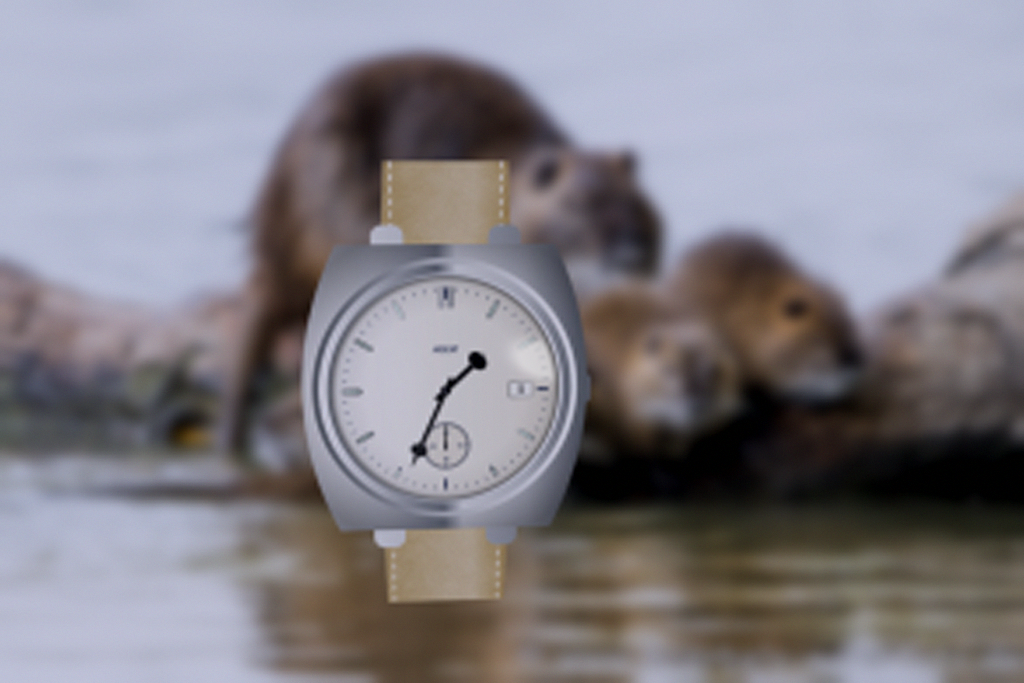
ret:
1:34
